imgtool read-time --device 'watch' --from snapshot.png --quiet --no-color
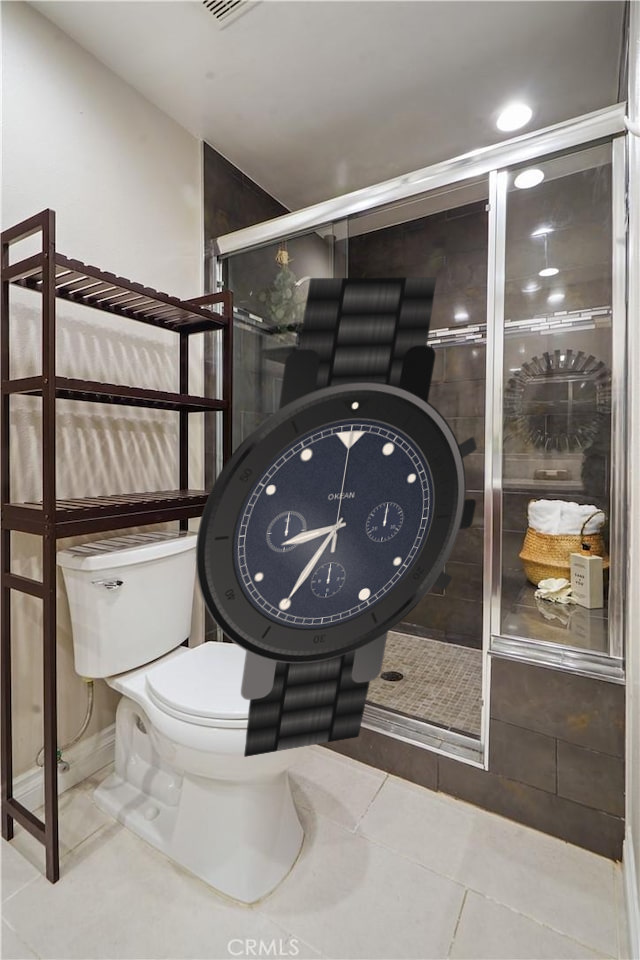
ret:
8:35
